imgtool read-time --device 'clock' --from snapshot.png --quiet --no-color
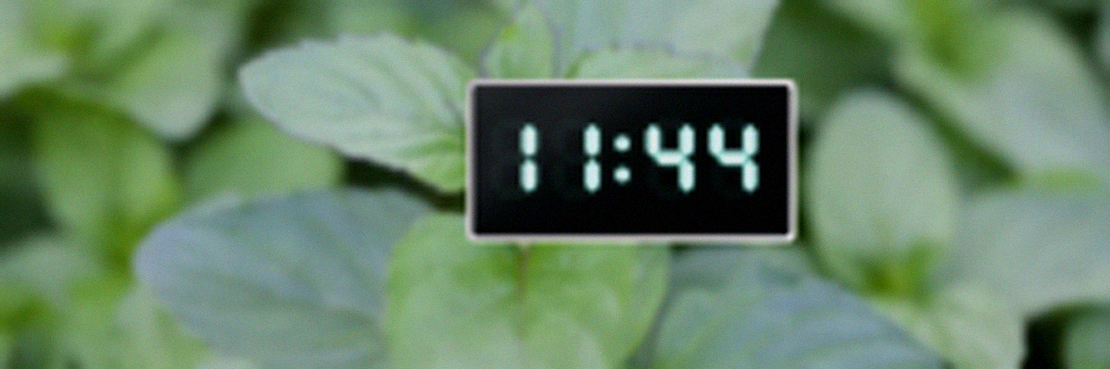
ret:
11:44
